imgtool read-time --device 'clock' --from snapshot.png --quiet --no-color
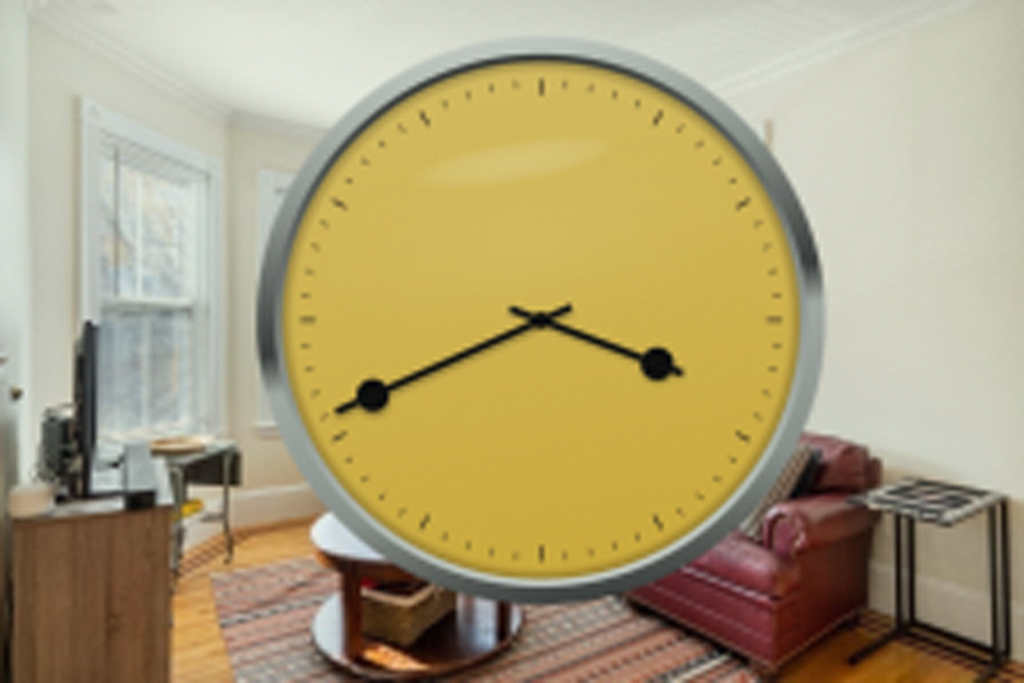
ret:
3:41
